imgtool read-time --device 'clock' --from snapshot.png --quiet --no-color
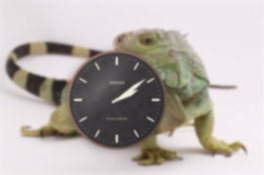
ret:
2:09
